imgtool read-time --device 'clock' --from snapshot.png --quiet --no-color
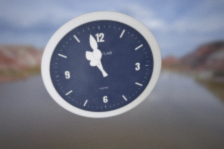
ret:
10:58
